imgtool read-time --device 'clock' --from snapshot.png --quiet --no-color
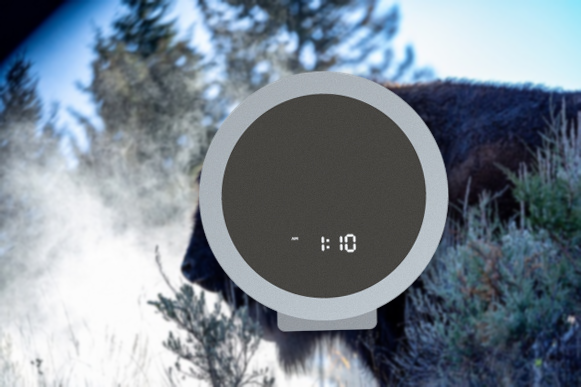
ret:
1:10
